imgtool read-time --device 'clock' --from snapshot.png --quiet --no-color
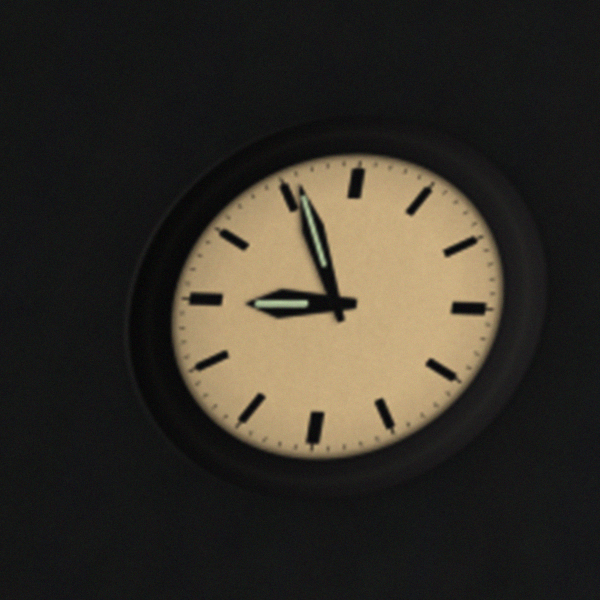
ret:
8:56
